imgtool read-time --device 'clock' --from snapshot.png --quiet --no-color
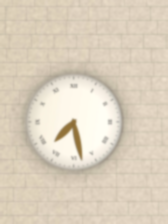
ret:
7:28
